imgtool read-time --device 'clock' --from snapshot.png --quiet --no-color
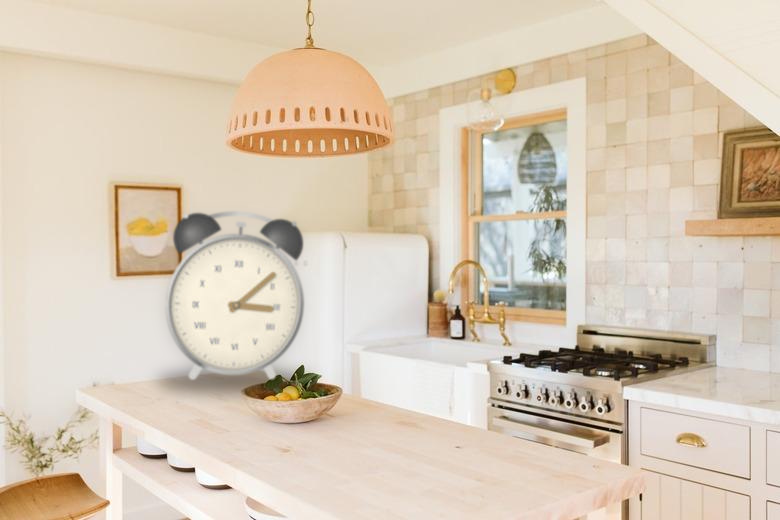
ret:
3:08
